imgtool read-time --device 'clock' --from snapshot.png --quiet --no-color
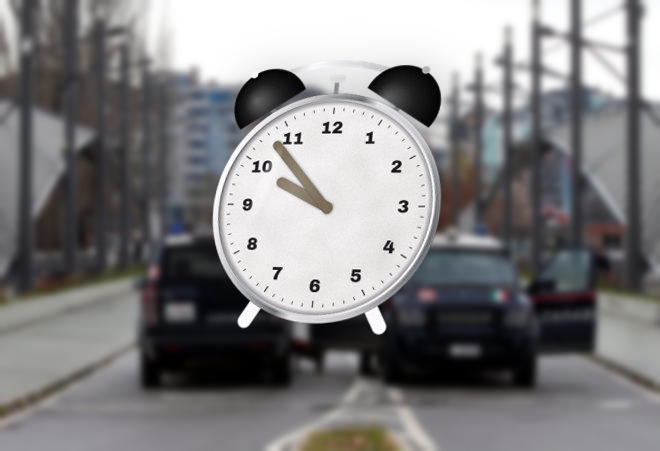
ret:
9:53
